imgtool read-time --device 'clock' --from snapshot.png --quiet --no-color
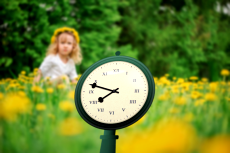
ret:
7:48
